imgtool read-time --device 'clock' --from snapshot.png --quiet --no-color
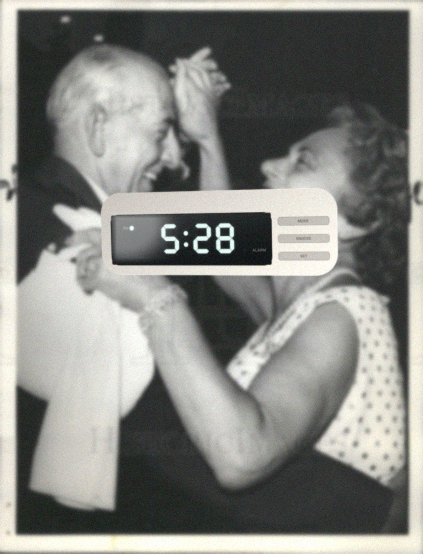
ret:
5:28
